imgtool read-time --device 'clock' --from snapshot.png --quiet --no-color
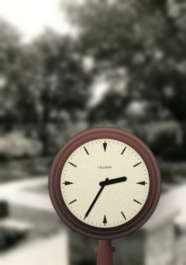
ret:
2:35
